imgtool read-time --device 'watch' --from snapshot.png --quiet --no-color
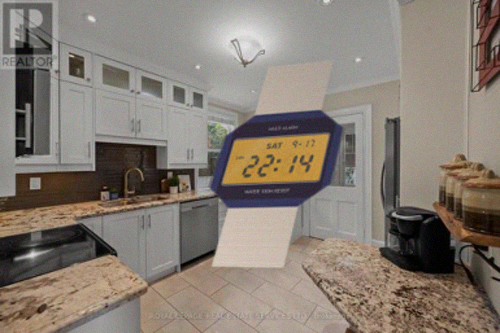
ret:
22:14
